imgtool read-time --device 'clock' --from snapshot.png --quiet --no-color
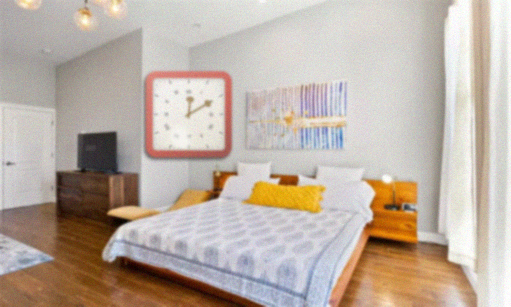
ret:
12:10
